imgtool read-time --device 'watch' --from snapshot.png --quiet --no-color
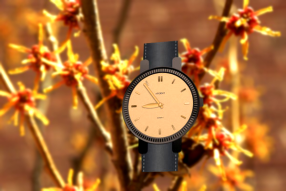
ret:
8:54
